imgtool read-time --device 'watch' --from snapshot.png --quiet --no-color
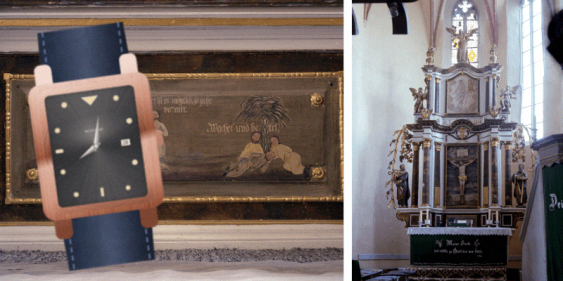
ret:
8:02
